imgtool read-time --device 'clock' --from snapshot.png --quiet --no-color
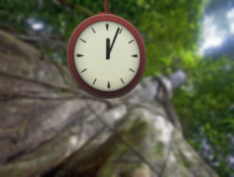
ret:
12:04
